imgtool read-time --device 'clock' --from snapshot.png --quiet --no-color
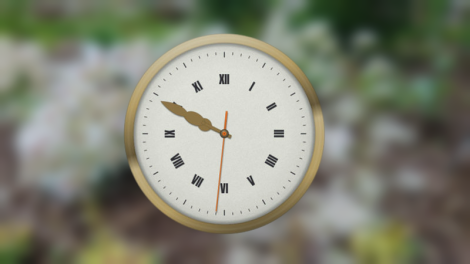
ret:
9:49:31
